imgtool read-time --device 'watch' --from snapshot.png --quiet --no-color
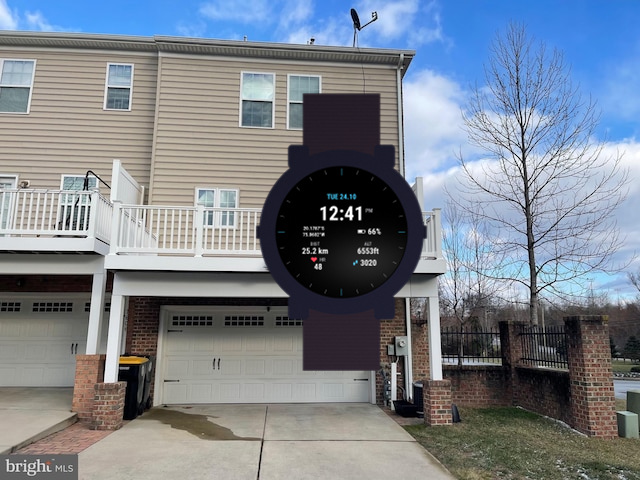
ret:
12:41
